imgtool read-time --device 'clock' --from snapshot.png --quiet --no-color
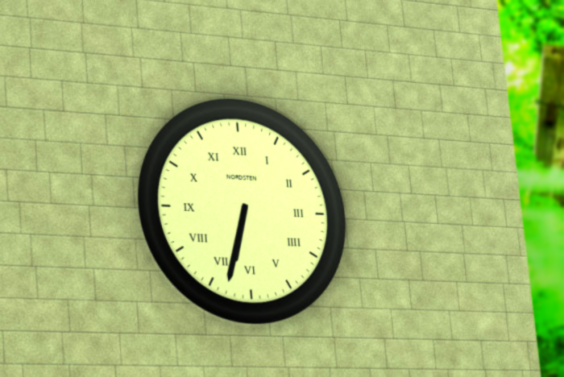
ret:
6:33
